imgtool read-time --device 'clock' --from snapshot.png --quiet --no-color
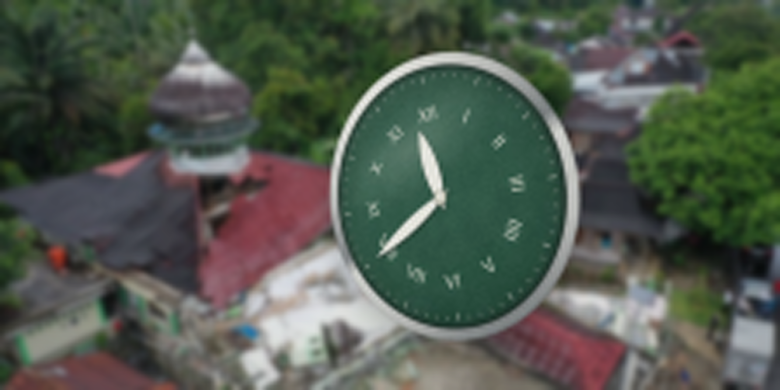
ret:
11:40
